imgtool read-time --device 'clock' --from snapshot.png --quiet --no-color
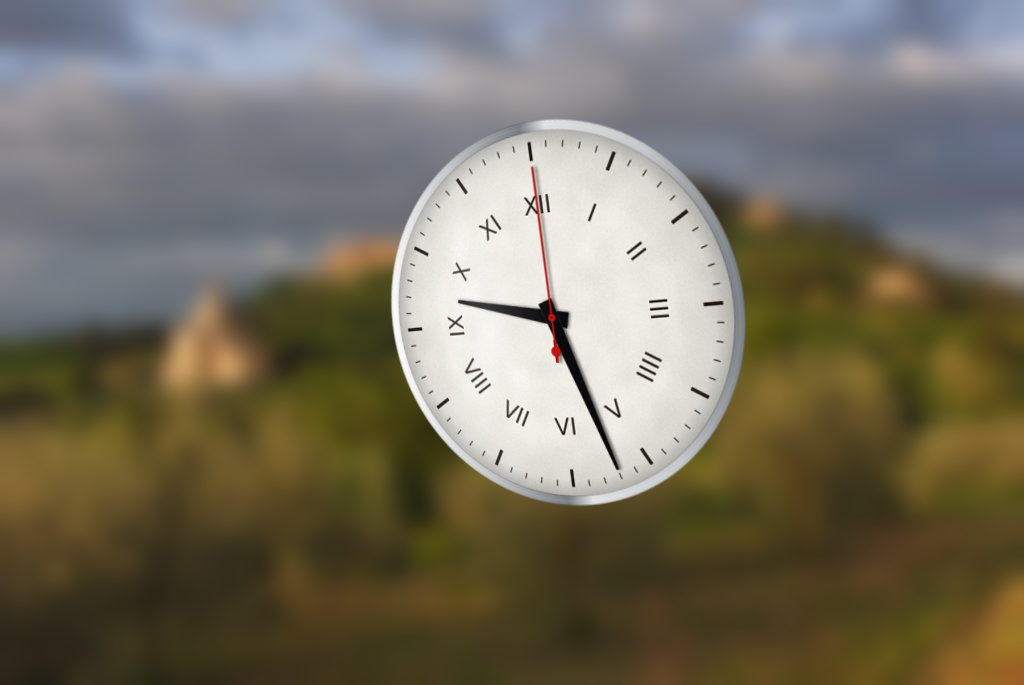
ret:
9:27:00
